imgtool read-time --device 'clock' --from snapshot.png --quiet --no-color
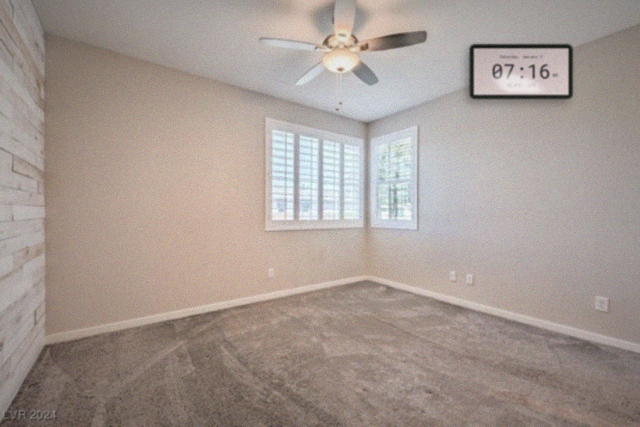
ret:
7:16
